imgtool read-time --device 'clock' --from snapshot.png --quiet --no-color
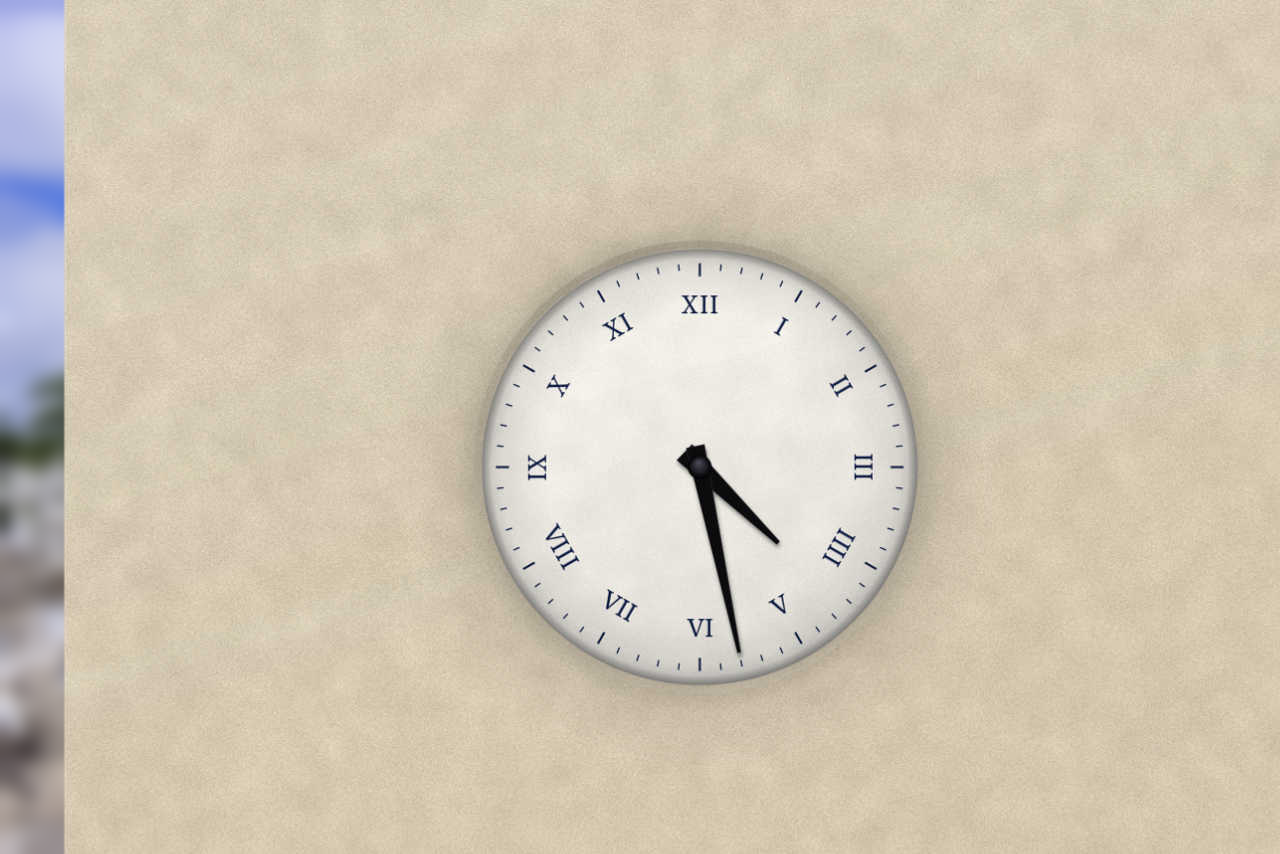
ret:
4:28
